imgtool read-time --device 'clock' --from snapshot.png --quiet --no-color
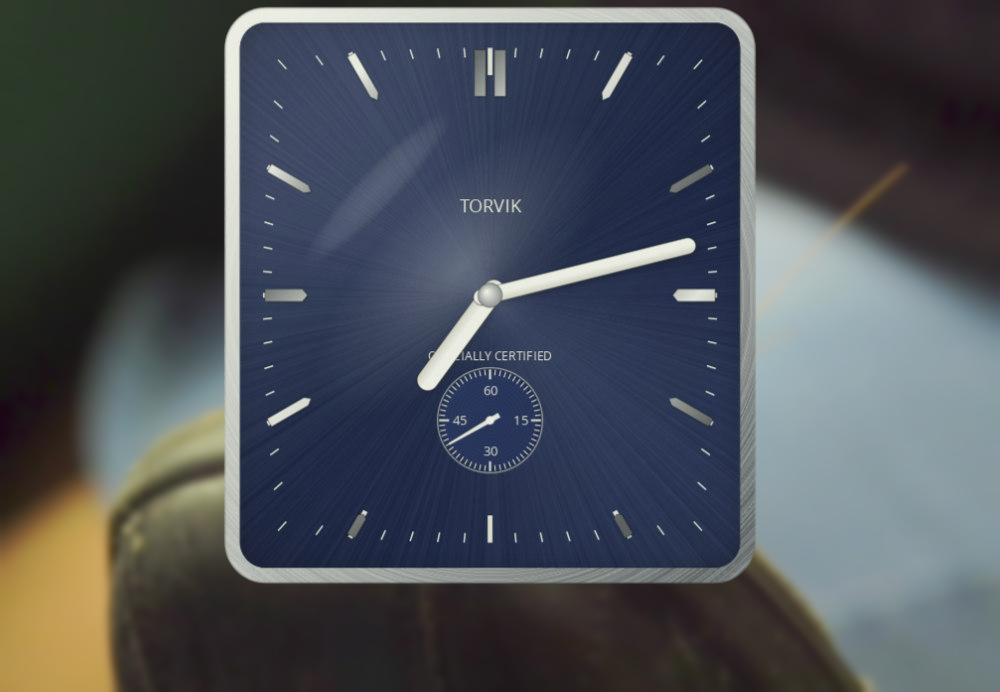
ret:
7:12:40
